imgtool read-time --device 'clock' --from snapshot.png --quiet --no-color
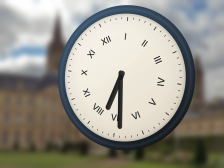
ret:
7:34
